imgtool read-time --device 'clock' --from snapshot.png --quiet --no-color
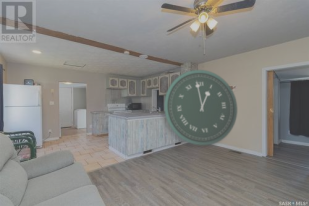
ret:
12:59
